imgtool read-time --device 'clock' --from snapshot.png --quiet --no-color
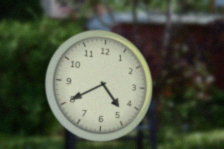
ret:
4:40
